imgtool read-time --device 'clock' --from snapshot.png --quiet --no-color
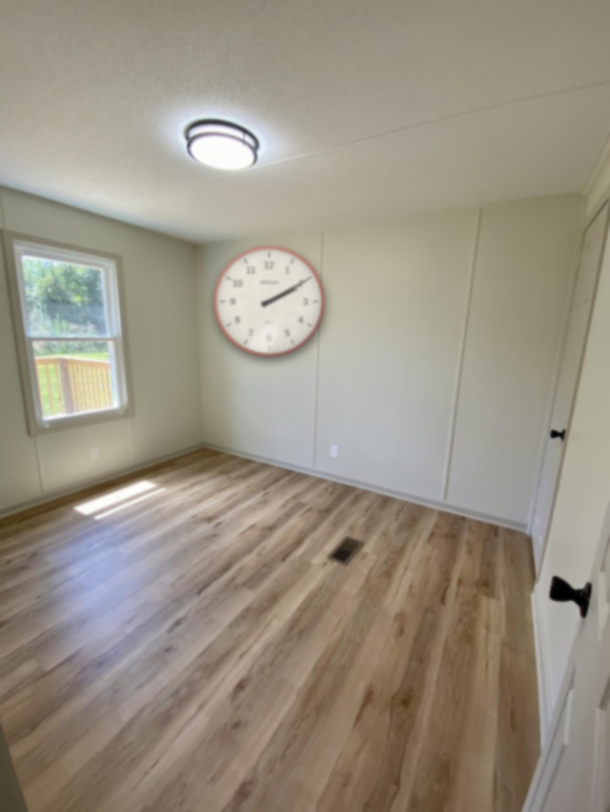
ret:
2:10
